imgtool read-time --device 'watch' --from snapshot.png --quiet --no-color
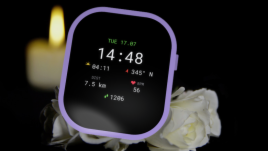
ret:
14:48
